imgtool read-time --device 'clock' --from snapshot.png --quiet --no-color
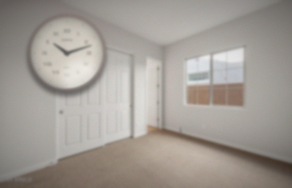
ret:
10:12
